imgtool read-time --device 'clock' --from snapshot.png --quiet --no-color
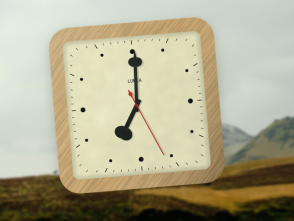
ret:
7:00:26
